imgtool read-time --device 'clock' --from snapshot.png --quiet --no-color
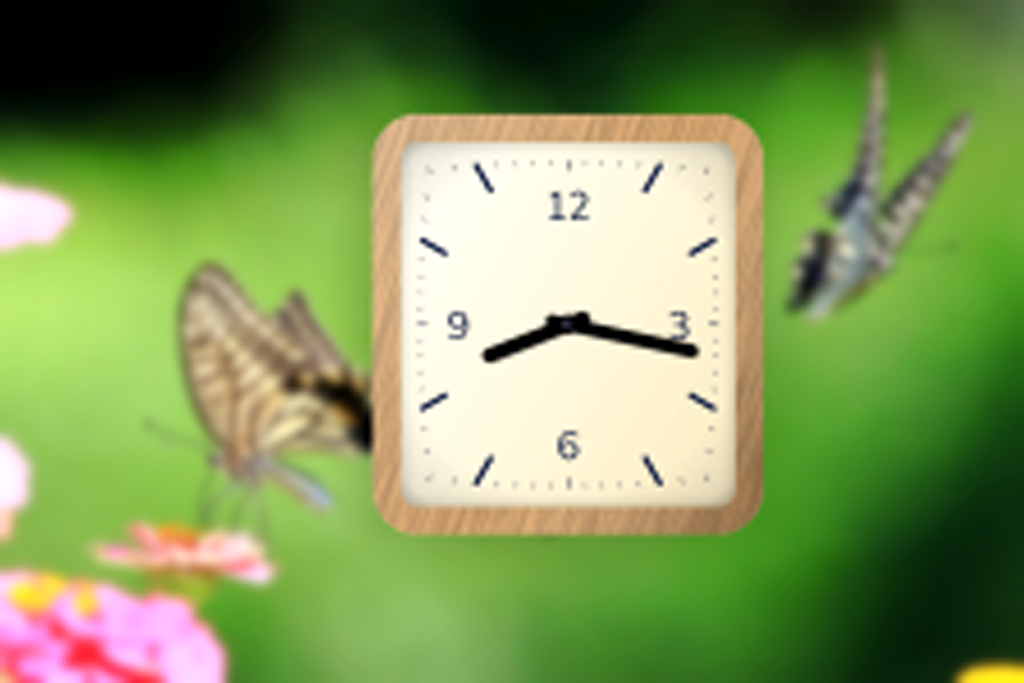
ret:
8:17
